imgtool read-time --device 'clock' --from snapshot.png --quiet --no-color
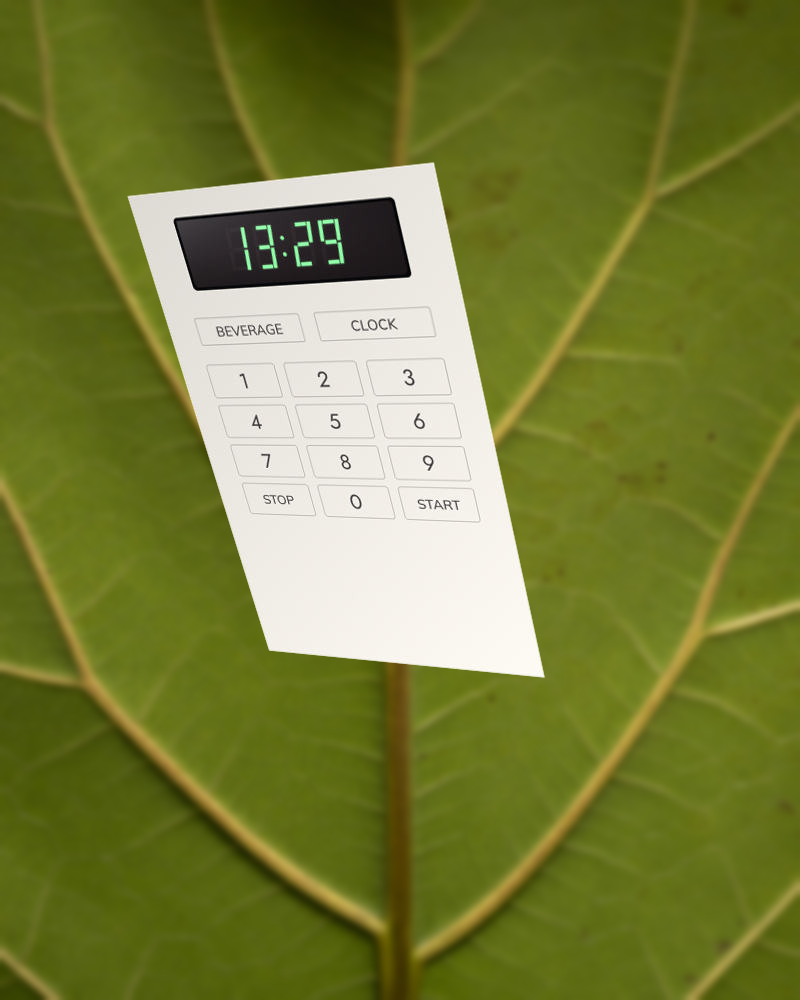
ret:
13:29
